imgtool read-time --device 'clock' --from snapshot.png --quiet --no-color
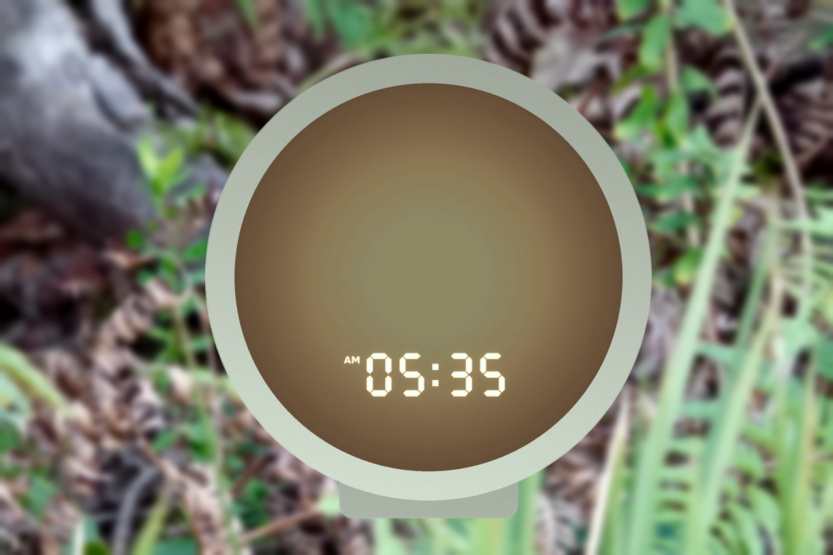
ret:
5:35
